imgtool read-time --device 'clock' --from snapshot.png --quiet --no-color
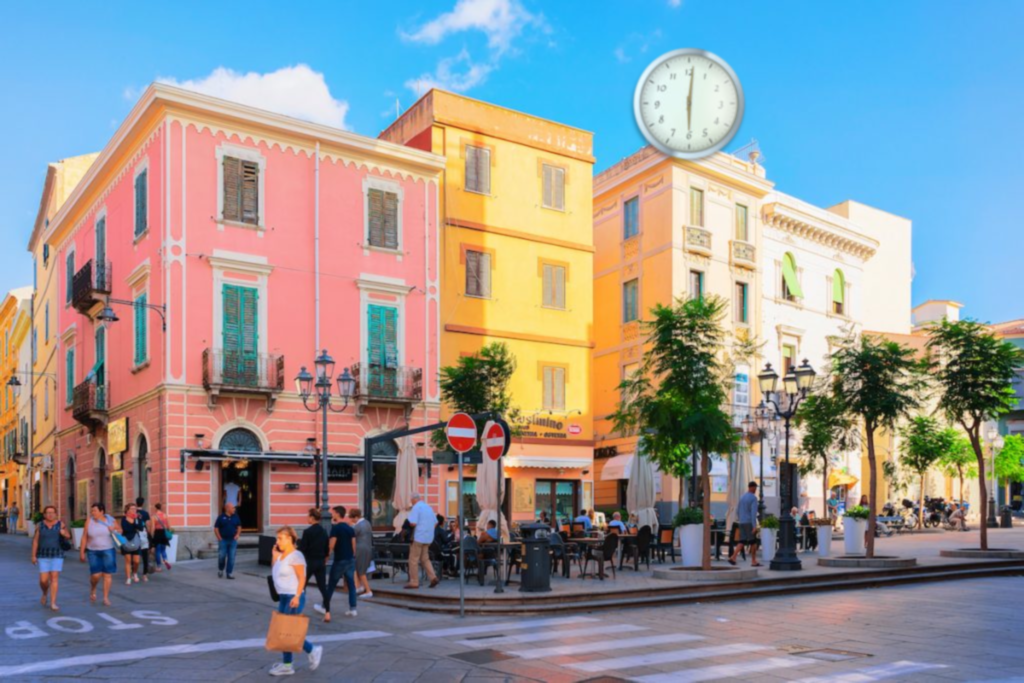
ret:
6:01
